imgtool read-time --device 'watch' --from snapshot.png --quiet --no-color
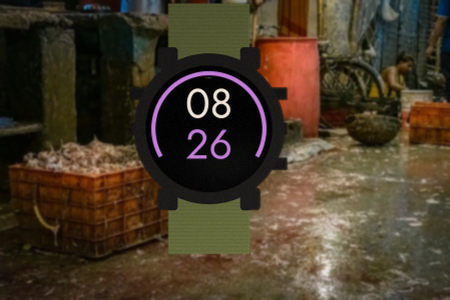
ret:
8:26
